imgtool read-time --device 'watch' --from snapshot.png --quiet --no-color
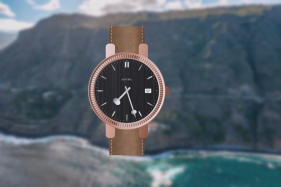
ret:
7:27
